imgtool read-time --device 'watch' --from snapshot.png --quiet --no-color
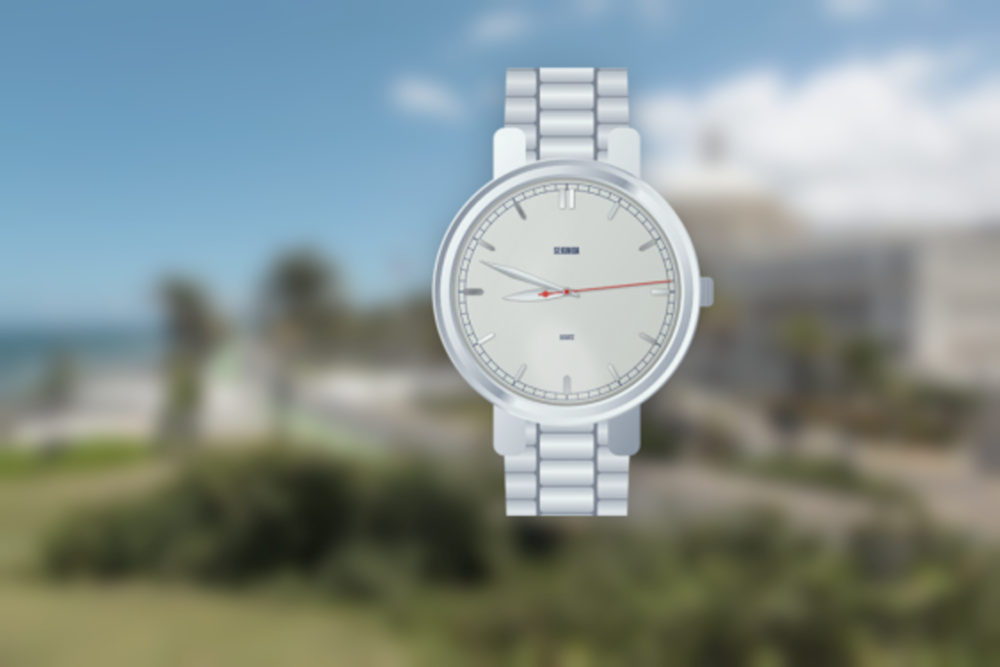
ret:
8:48:14
